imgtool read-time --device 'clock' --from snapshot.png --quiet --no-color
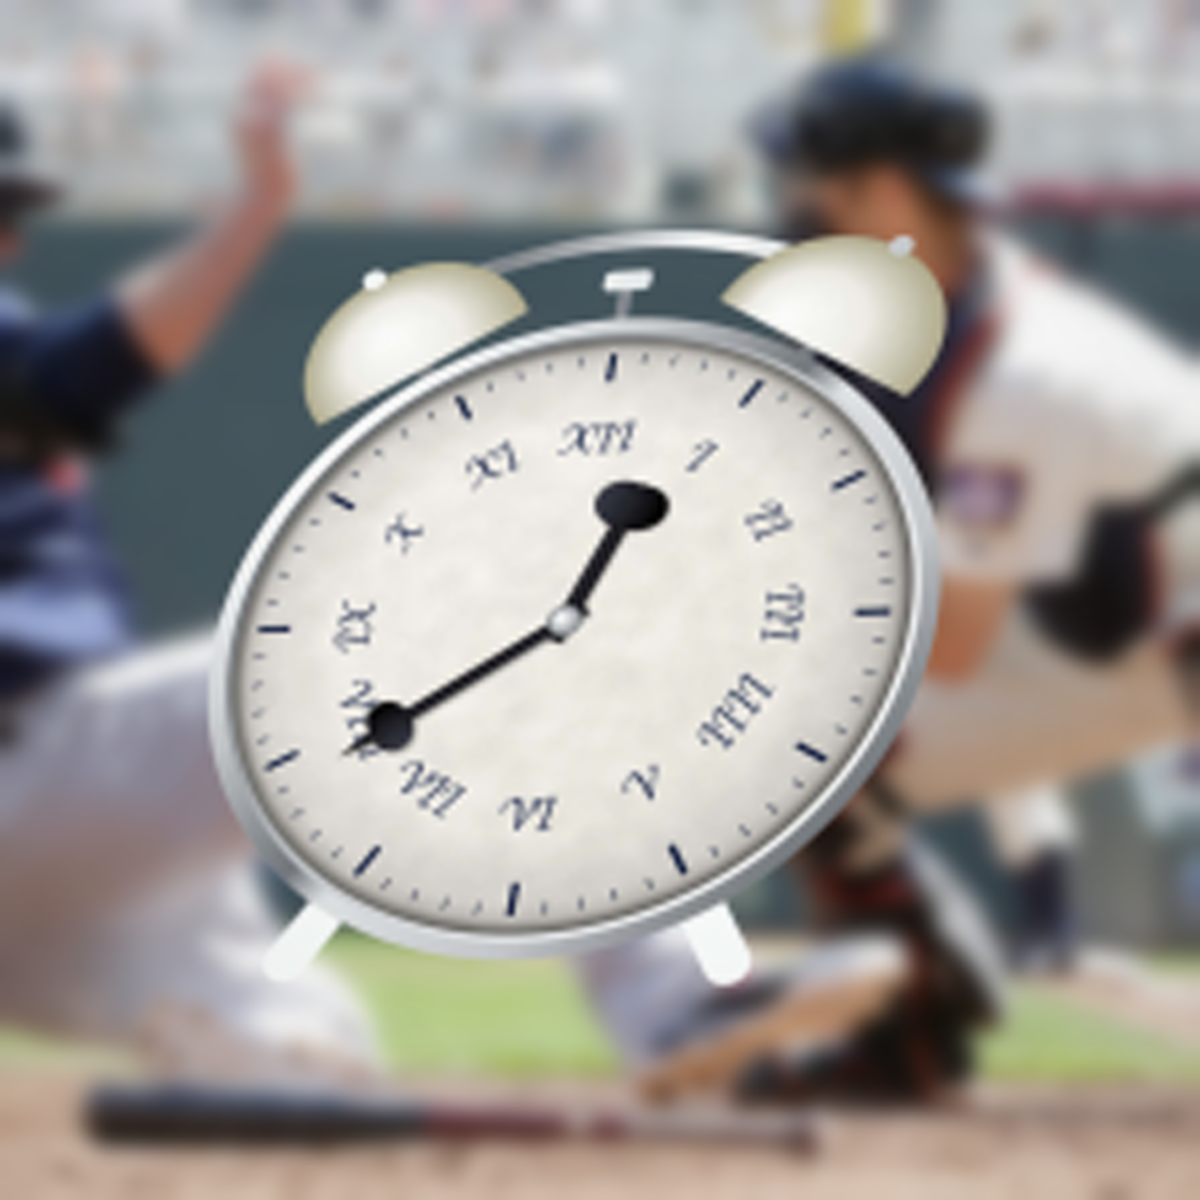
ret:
12:39
